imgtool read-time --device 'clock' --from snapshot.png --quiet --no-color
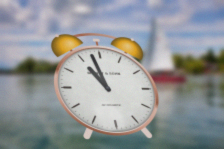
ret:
10:58
